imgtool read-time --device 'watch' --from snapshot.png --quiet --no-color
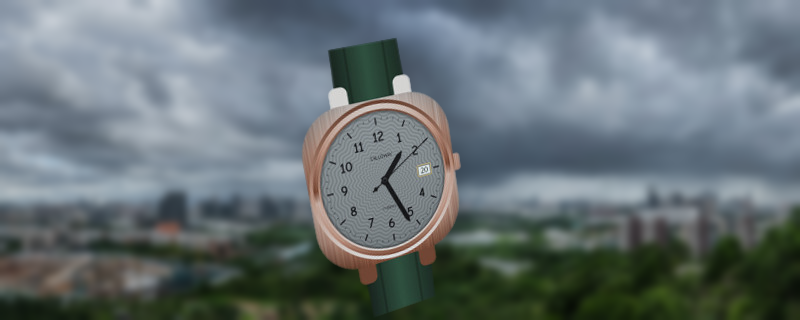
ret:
1:26:10
